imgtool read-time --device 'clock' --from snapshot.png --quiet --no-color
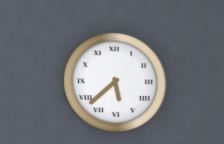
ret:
5:38
